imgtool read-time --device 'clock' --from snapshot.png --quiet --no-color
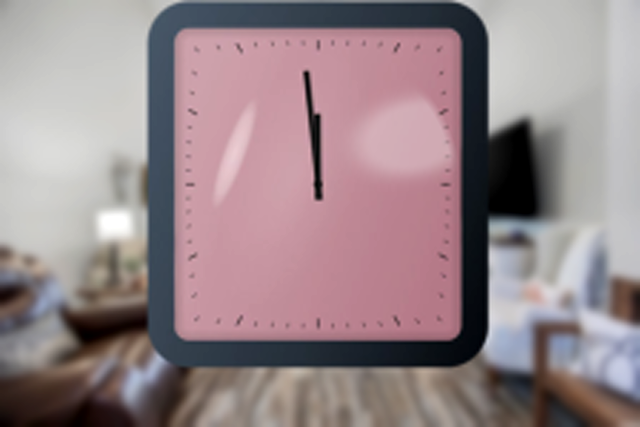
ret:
11:59
